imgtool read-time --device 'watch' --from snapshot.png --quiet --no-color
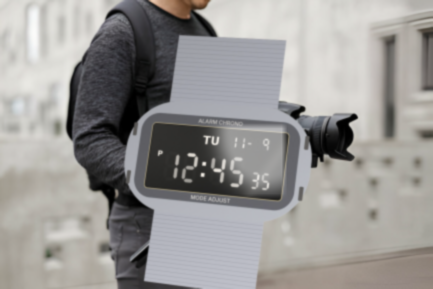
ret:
12:45:35
